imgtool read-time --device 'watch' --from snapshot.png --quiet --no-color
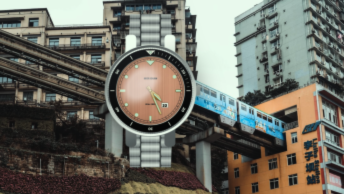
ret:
4:26
